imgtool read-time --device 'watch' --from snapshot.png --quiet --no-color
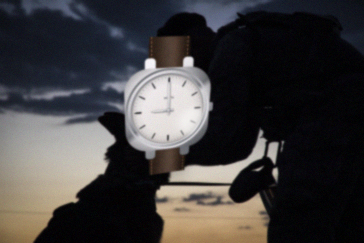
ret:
9:00
